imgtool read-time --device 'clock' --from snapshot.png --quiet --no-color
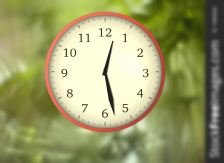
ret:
12:28
